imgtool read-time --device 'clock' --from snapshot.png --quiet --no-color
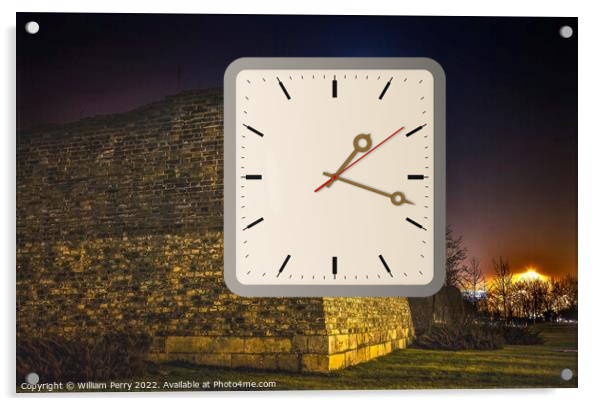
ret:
1:18:09
